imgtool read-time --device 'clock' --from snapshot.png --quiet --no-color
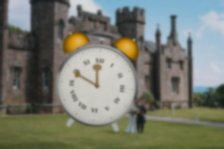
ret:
11:49
